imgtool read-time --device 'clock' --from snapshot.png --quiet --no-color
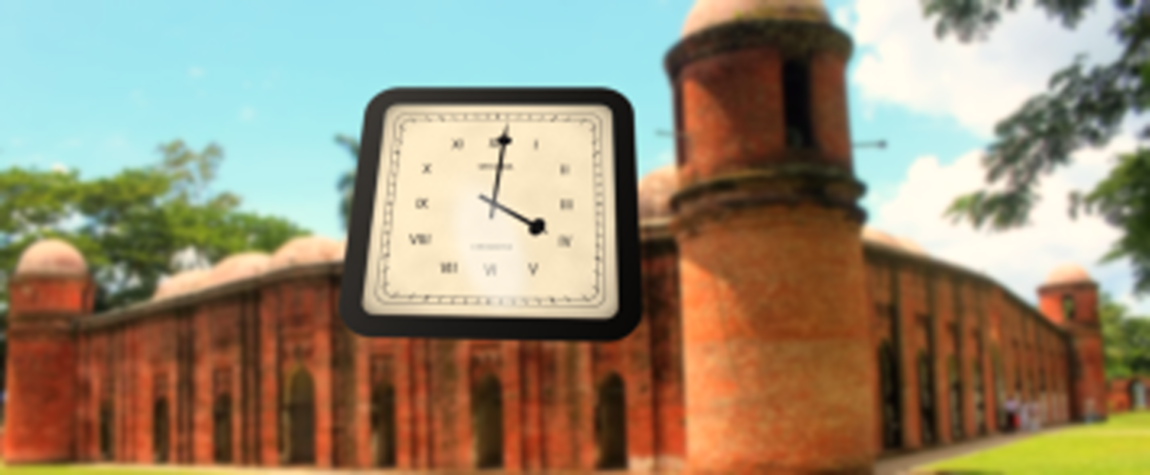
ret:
4:01
